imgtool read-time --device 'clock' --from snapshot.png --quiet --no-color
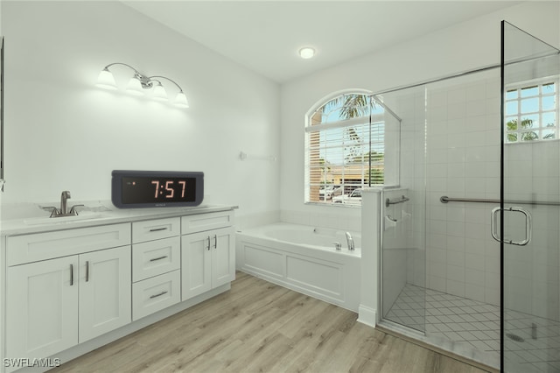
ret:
7:57
